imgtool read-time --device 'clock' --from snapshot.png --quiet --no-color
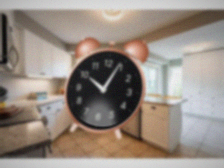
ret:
10:04
